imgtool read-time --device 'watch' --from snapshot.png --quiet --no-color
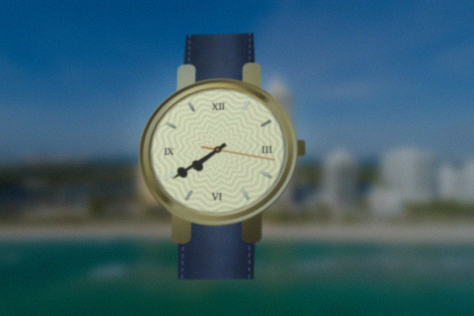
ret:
7:39:17
